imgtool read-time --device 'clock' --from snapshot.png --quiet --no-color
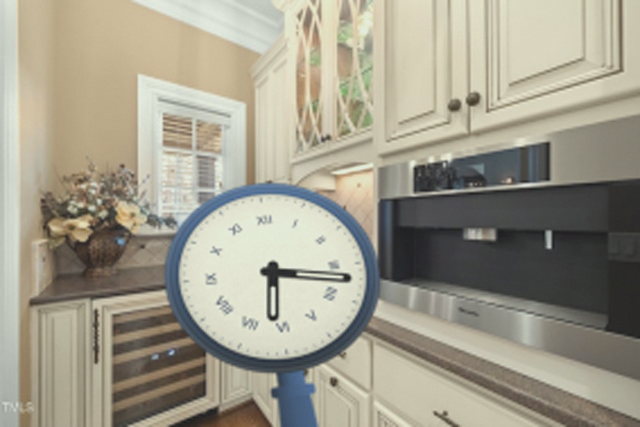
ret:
6:17
